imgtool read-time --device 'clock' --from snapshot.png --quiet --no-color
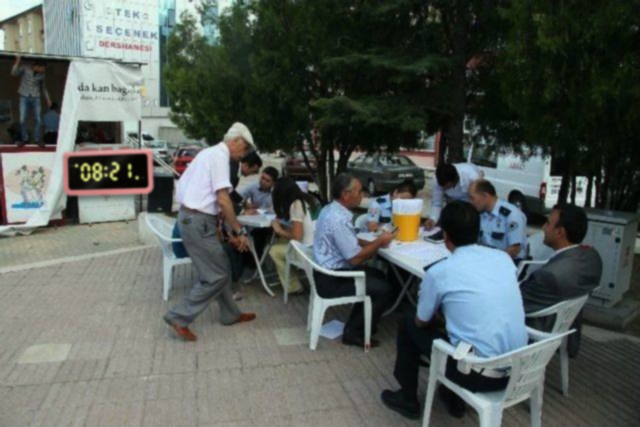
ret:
8:21
